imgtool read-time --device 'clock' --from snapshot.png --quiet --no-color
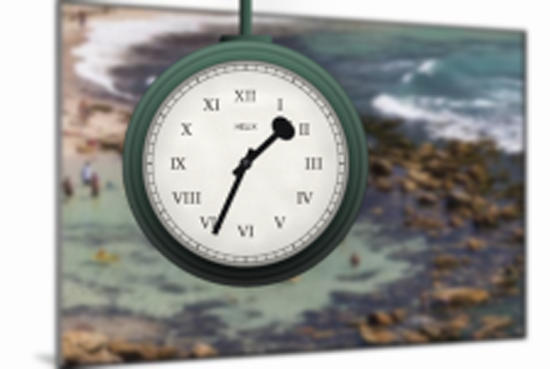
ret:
1:34
